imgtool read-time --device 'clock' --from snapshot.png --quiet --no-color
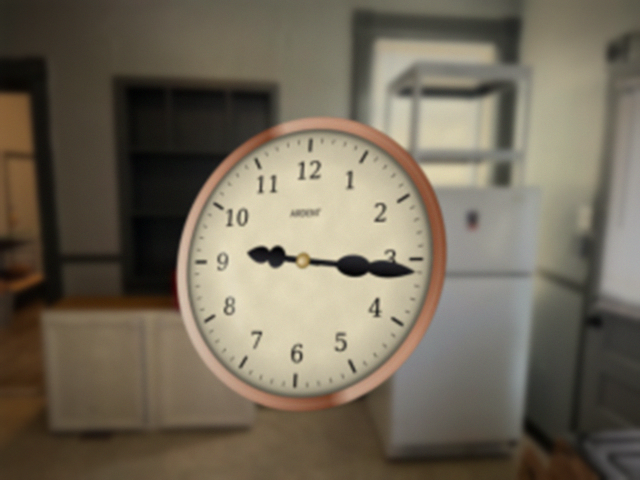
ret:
9:16
